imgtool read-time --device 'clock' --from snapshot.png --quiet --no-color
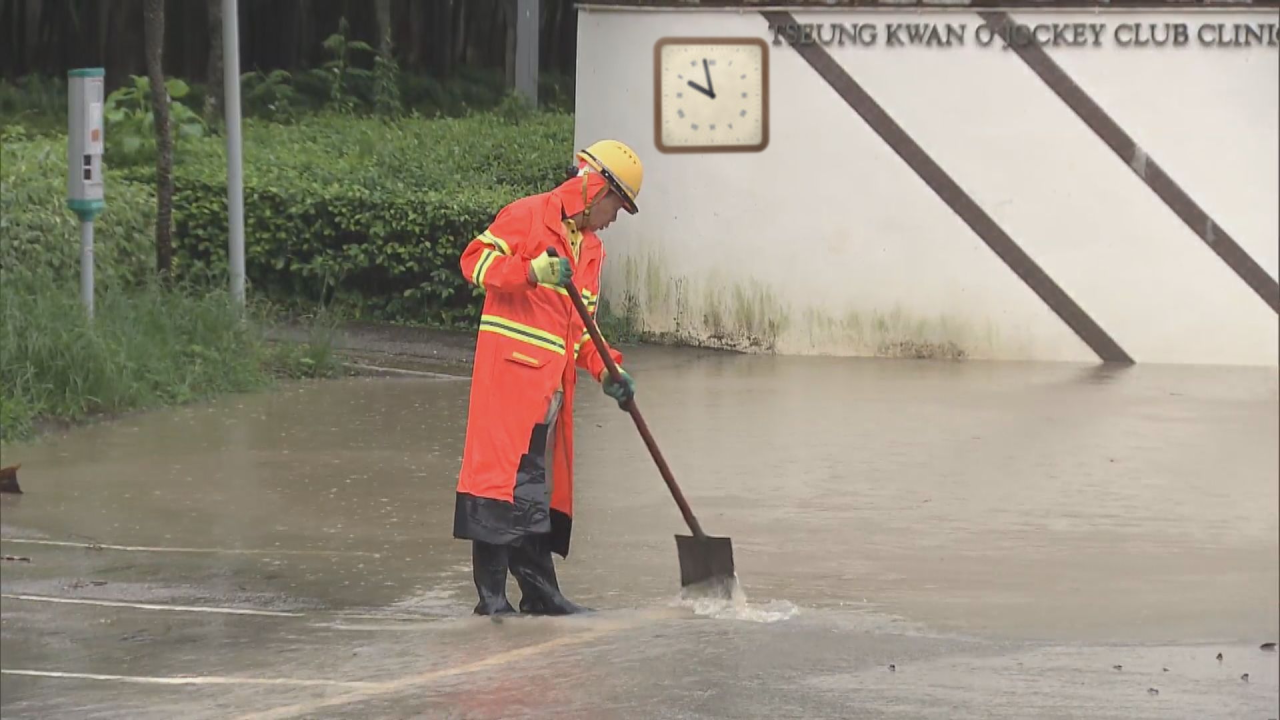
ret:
9:58
